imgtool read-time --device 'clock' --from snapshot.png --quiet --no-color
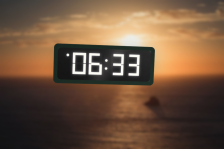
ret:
6:33
